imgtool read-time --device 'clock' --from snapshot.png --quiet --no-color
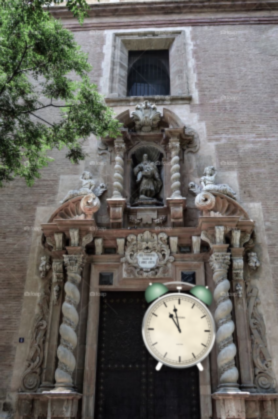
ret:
10:58
